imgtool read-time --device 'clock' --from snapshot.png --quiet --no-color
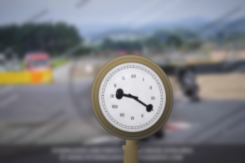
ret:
9:20
